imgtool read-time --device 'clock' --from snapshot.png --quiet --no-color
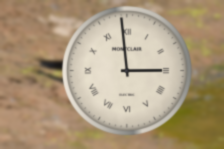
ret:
2:59
